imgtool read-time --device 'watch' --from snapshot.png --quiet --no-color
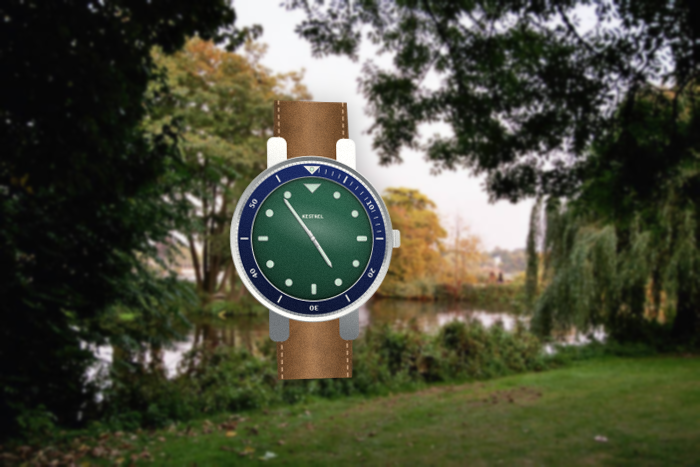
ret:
4:54
